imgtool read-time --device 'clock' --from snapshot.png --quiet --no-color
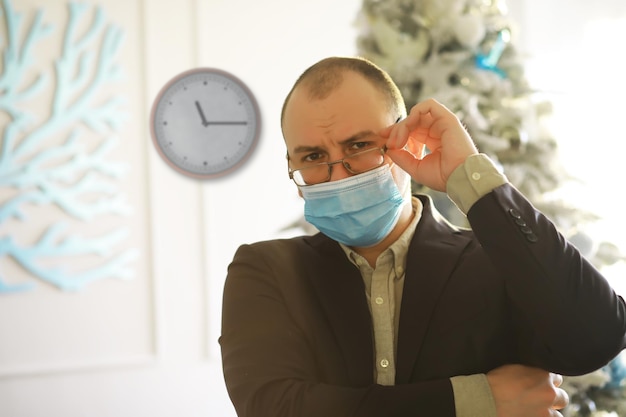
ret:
11:15
